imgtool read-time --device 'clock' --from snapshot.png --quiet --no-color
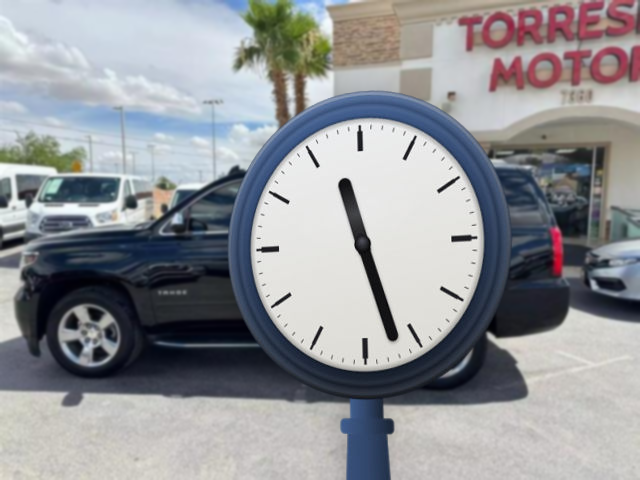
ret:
11:27
